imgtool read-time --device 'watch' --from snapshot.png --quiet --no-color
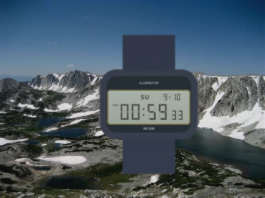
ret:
0:59:33
